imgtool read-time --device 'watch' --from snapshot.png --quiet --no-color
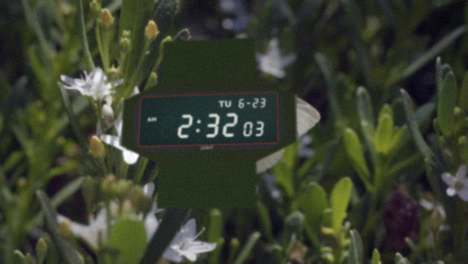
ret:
2:32:03
